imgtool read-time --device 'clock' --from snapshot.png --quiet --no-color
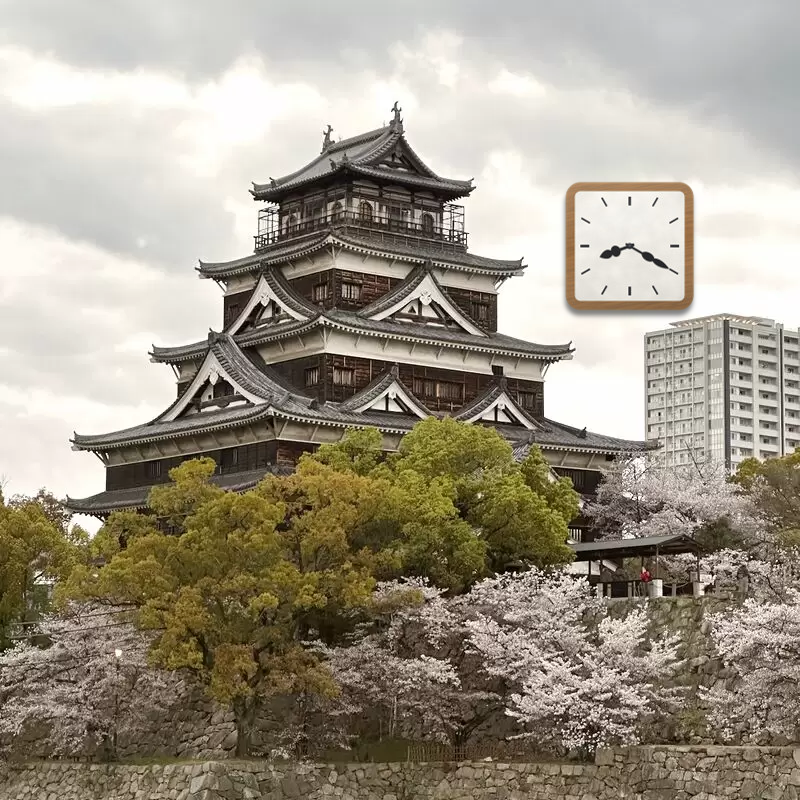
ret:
8:20
